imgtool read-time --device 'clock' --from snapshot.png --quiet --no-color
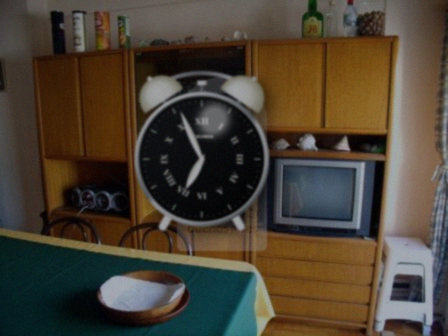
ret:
6:56
